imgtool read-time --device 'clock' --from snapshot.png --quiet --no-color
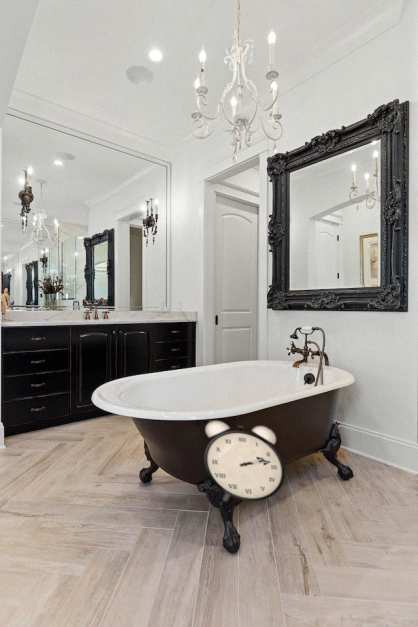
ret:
2:13
